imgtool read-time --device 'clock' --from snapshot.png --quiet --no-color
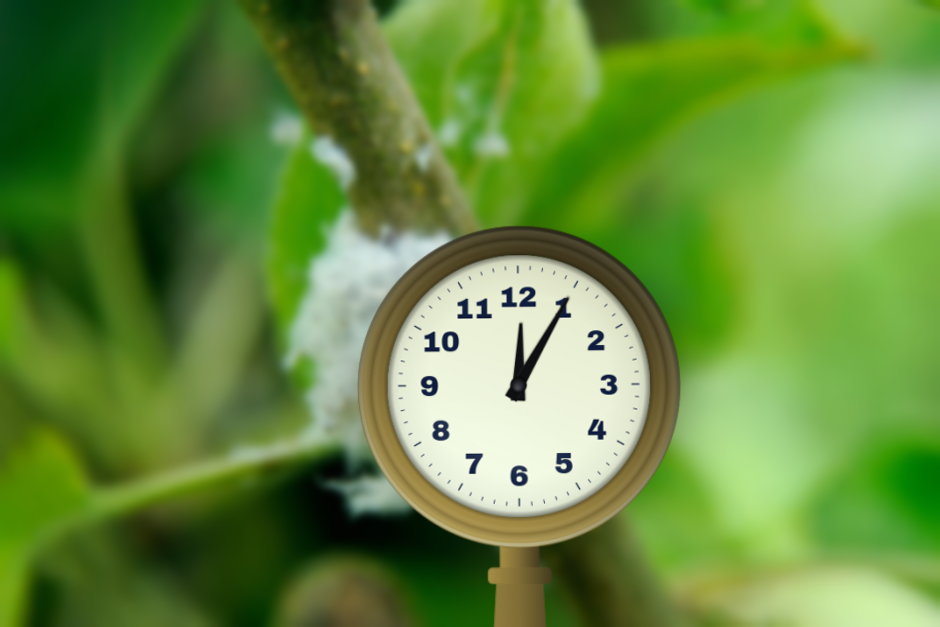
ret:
12:05
